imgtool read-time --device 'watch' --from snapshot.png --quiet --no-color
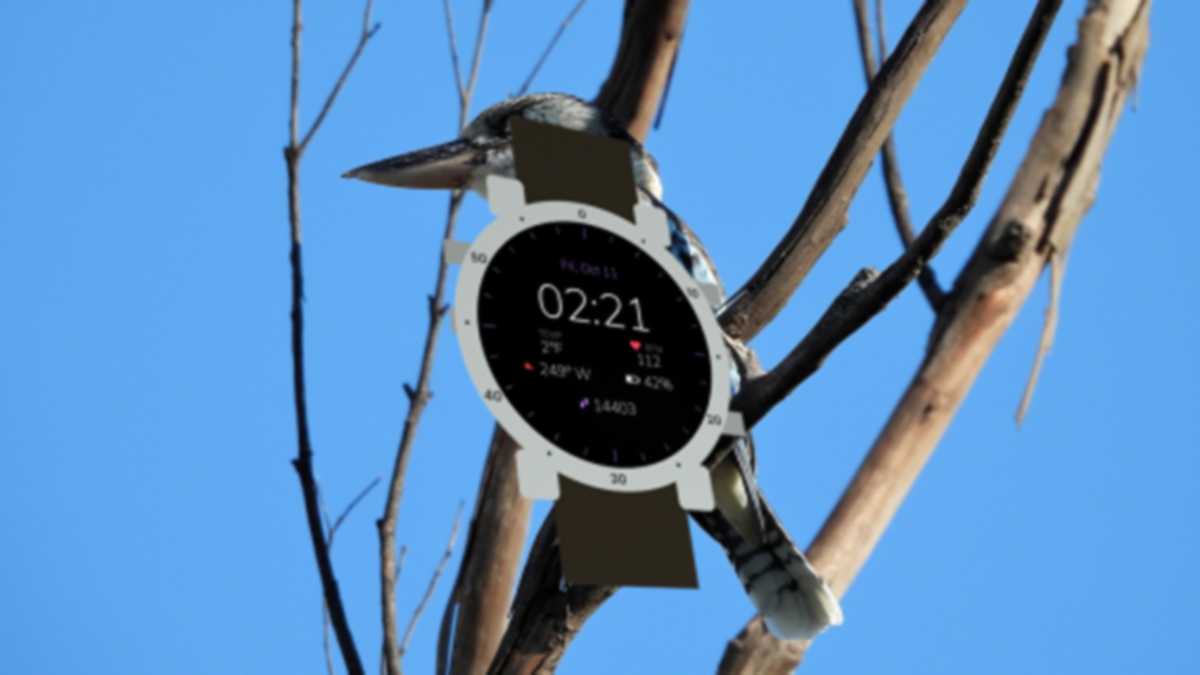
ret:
2:21
